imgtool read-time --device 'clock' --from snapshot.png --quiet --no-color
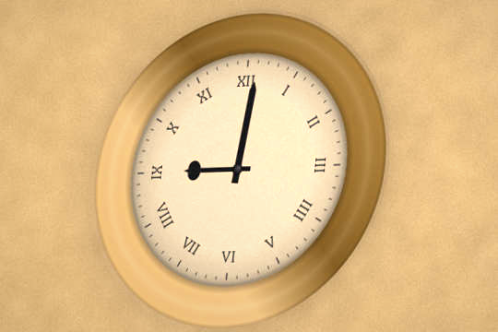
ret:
9:01
